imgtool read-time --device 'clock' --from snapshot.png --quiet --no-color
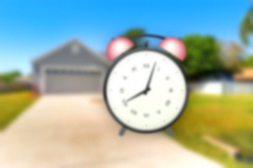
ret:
8:03
